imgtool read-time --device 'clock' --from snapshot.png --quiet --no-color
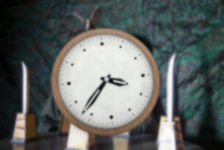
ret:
3:37
